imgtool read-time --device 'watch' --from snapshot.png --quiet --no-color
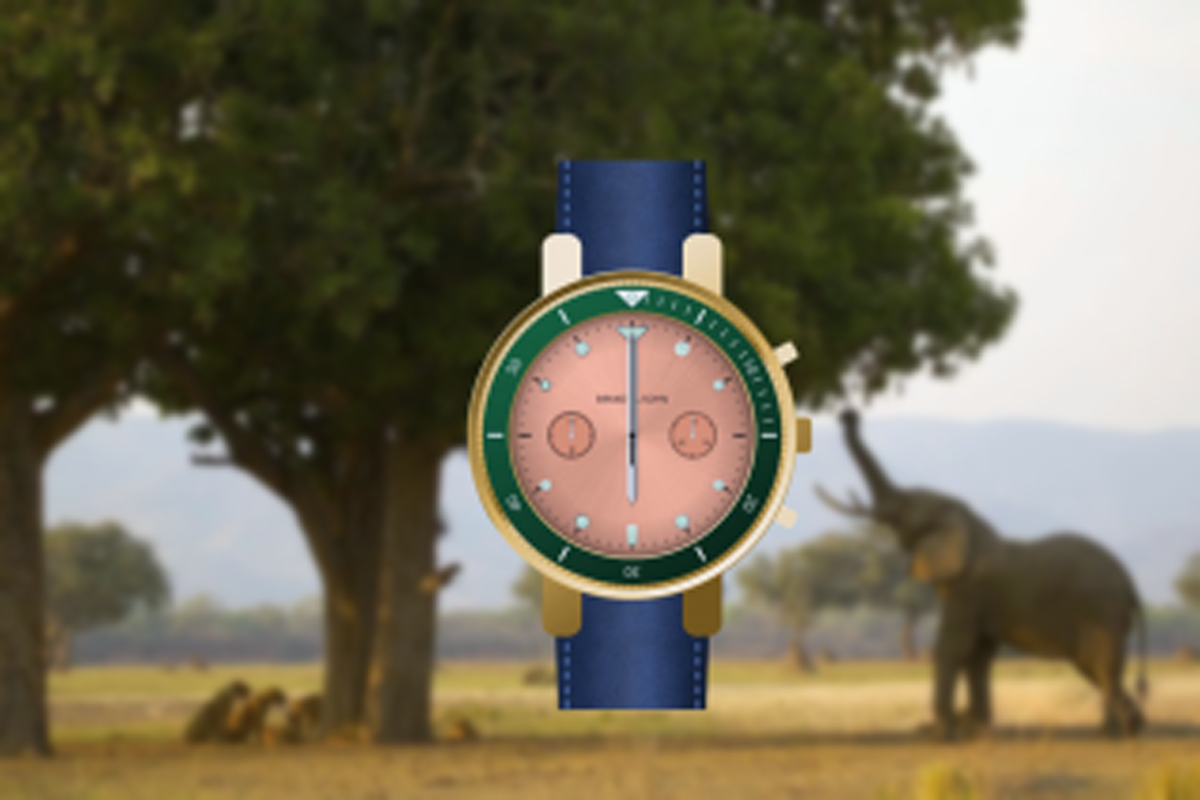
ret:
6:00
